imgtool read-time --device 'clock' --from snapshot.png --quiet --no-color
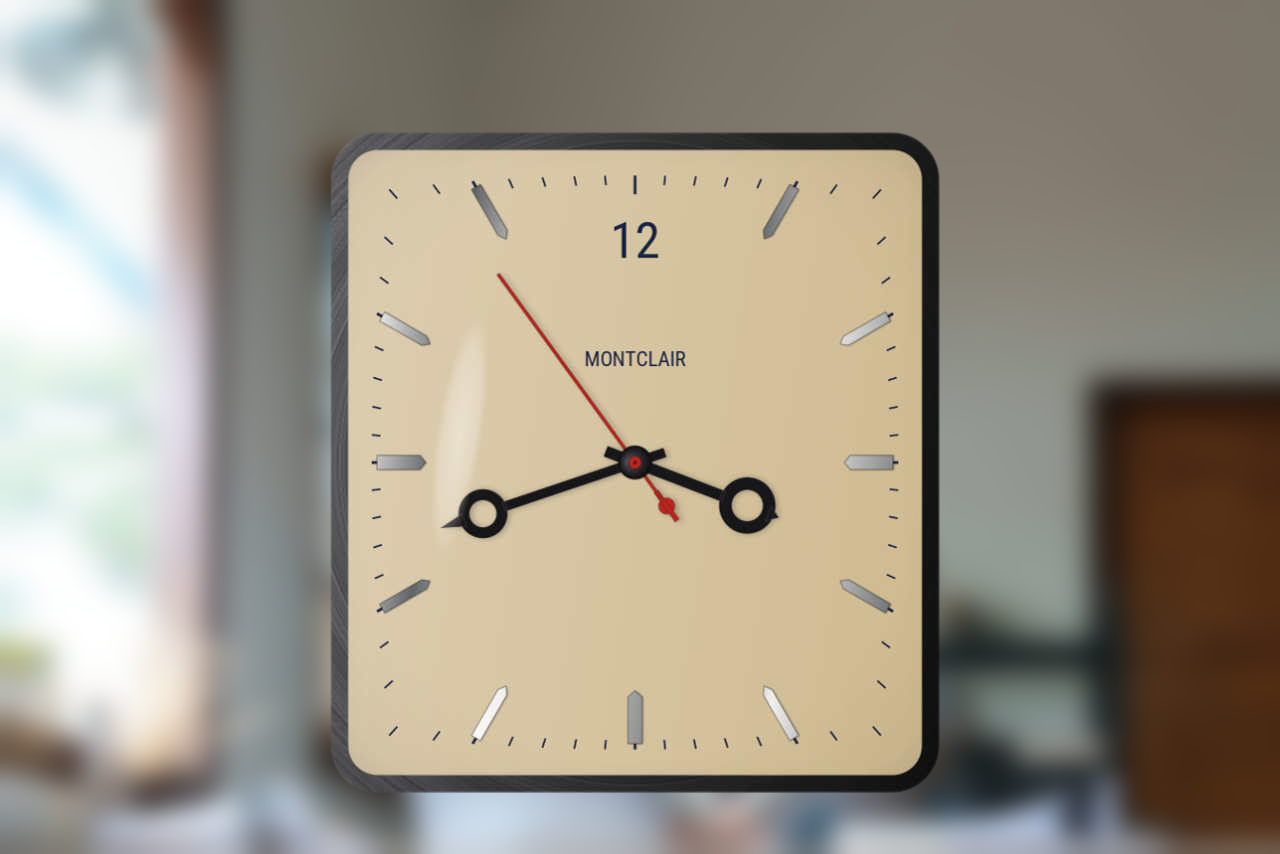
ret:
3:41:54
